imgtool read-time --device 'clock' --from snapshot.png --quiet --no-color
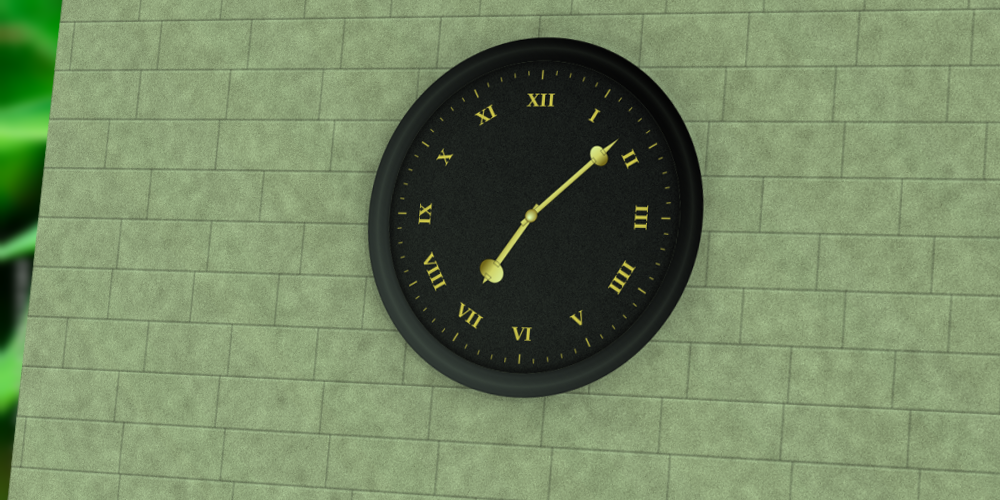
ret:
7:08
